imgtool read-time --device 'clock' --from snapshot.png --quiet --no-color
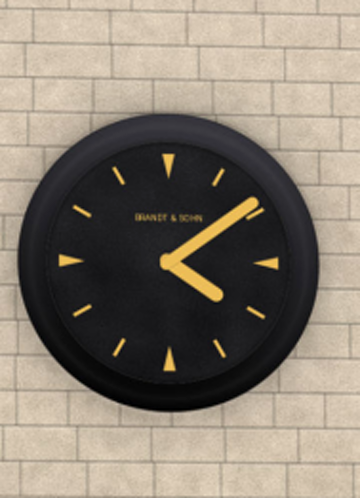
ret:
4:09
